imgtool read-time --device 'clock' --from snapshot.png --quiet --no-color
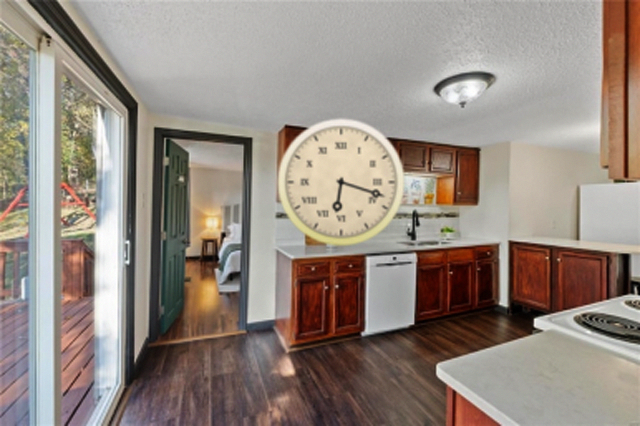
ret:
6:18
